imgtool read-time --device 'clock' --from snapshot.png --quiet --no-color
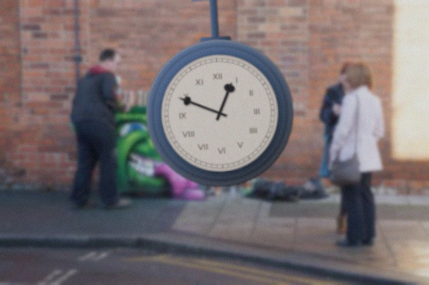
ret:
12:49
